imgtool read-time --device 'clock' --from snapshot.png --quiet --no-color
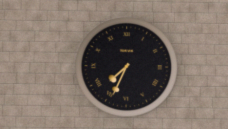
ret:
7:34
